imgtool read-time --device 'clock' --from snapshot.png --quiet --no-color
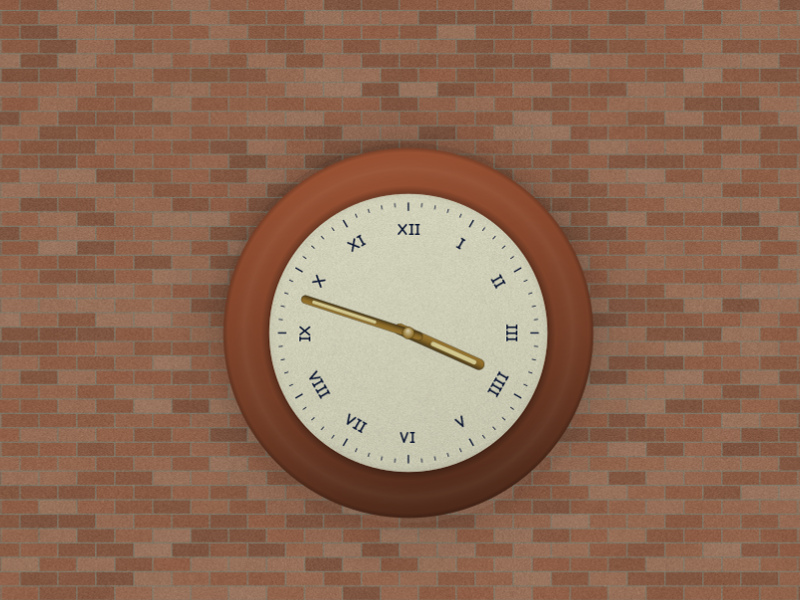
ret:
3:48
